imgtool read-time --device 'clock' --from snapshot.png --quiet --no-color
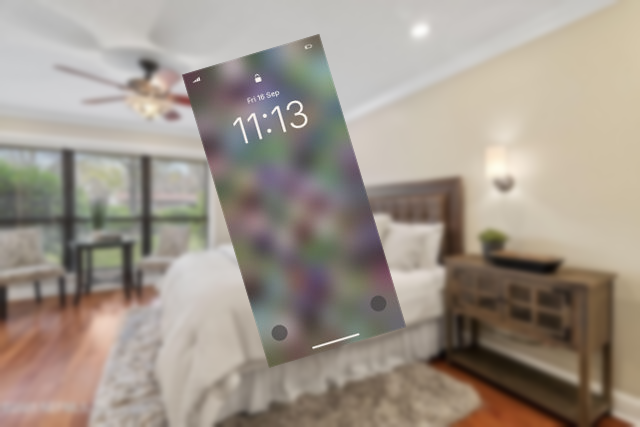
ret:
11:13
